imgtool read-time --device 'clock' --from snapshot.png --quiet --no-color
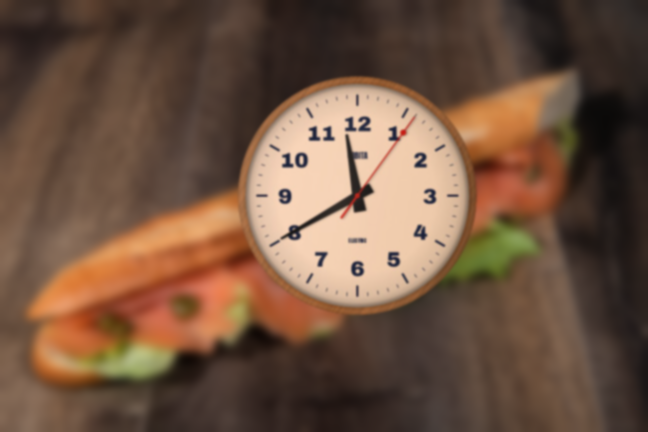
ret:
11:40:06
